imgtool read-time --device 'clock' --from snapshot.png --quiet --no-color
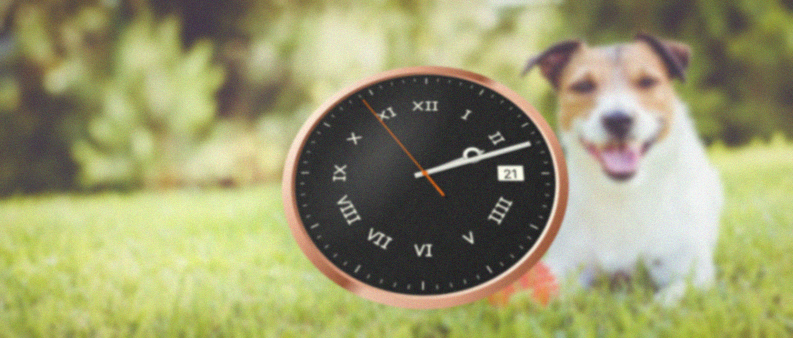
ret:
2:11:54
